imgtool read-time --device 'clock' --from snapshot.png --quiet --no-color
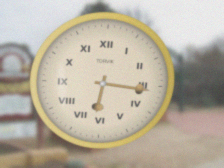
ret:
6:16
